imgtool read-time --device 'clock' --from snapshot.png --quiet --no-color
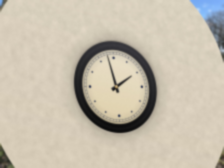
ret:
1:58
